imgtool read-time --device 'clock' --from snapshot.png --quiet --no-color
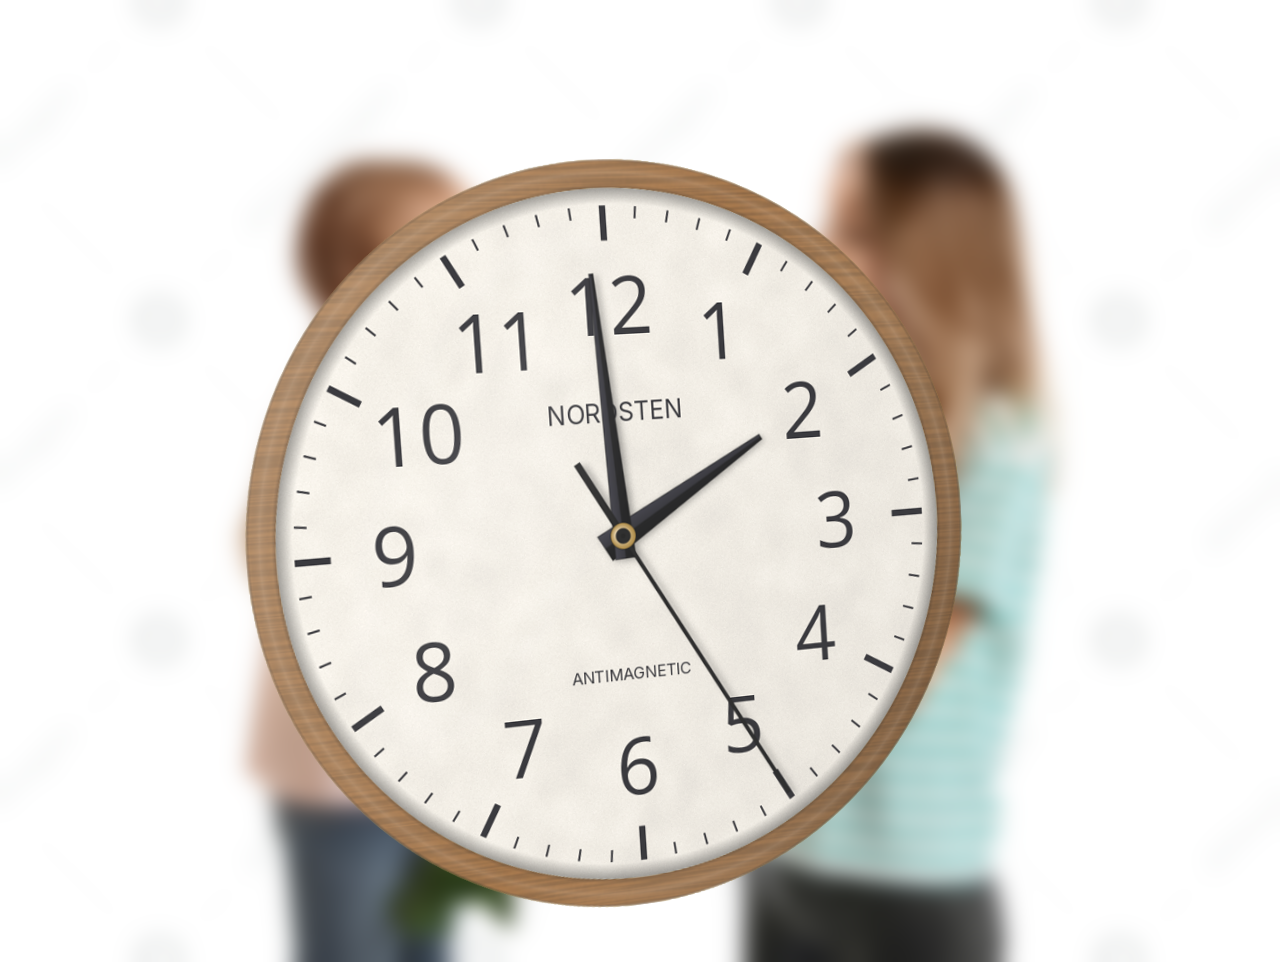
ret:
1:59:25
